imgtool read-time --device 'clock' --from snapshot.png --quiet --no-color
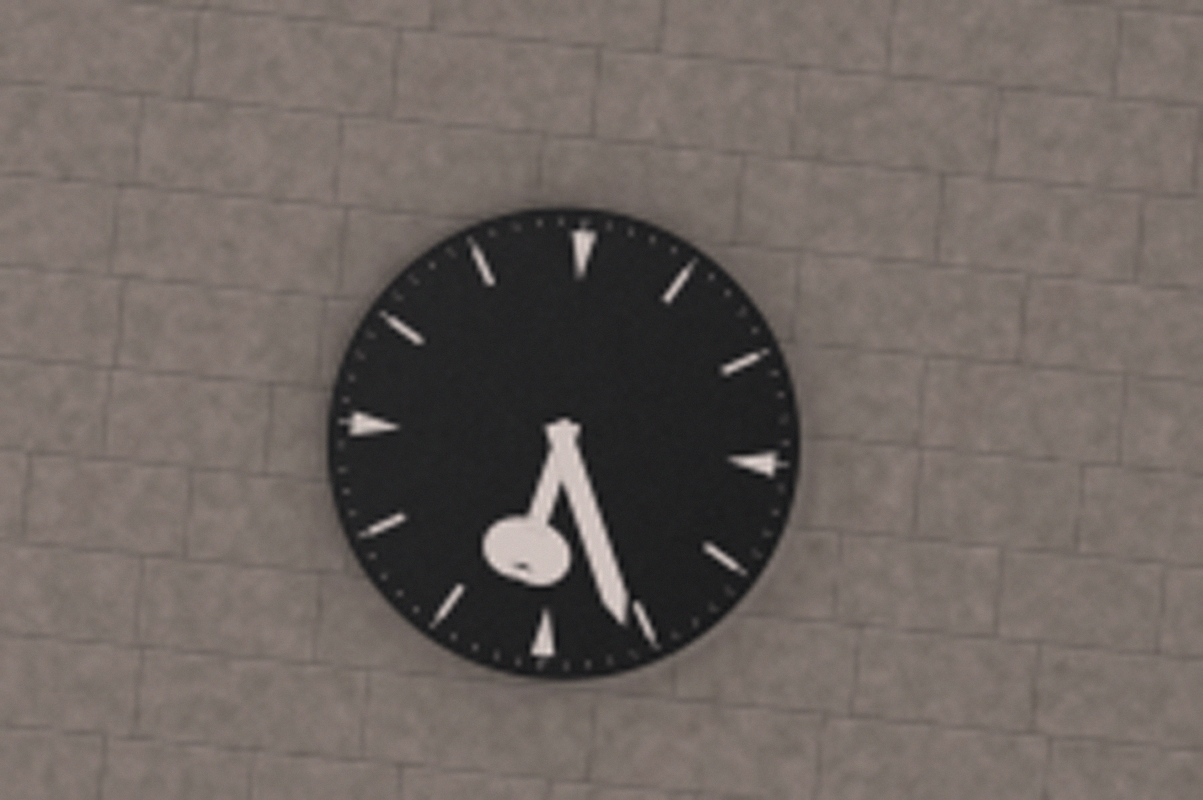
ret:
6:26
